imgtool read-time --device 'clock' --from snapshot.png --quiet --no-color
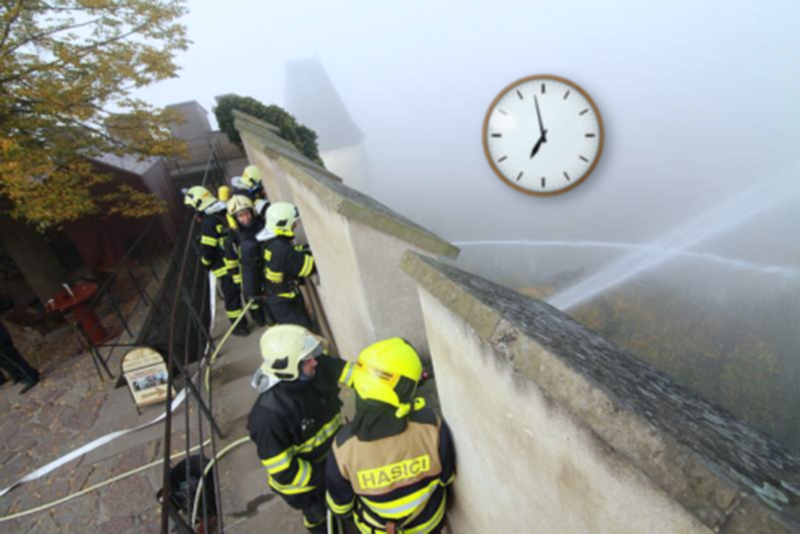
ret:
6:58
